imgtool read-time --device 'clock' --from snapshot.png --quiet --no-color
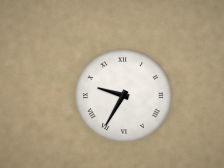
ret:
9:35
